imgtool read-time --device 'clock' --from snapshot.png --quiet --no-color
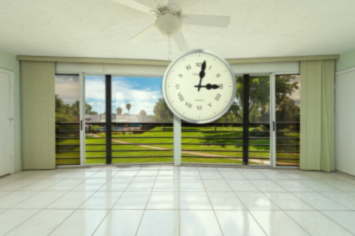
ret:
3:02
